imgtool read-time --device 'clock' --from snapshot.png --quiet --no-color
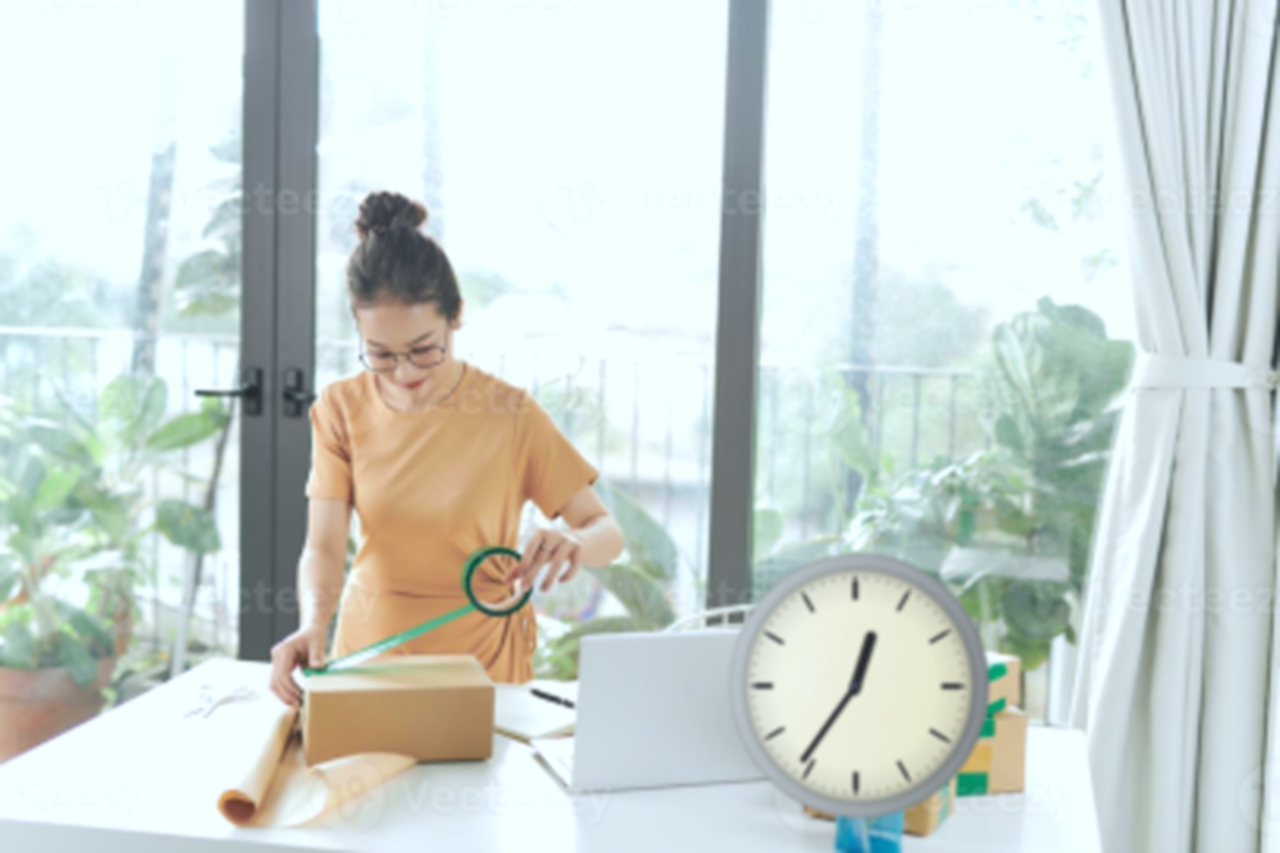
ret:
12:36
